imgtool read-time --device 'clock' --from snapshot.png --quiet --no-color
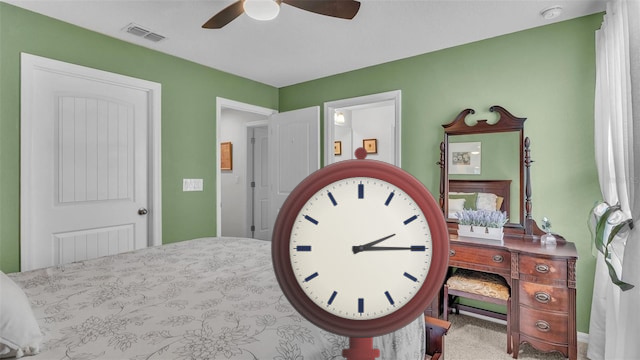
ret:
2:15
